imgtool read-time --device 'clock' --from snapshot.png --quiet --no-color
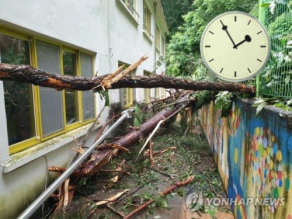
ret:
1:55
